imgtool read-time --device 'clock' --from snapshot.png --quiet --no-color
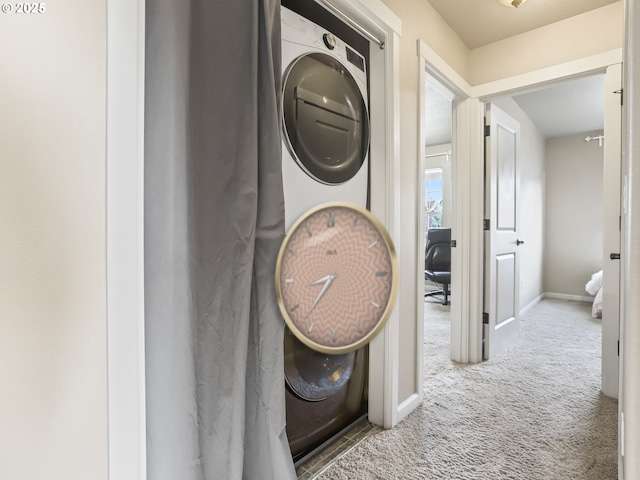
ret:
8:37
